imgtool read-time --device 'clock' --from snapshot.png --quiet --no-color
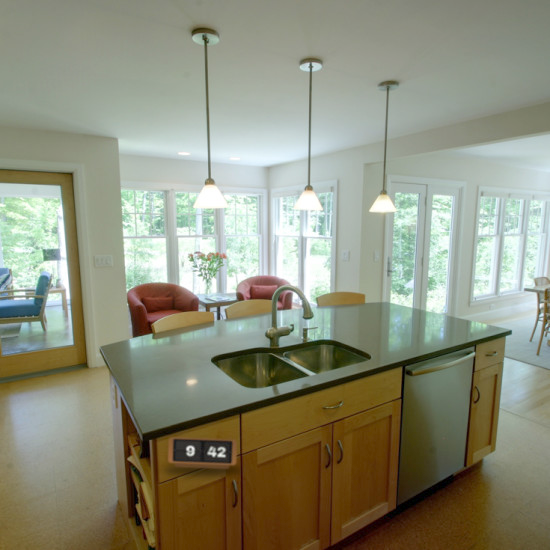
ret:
9:42
